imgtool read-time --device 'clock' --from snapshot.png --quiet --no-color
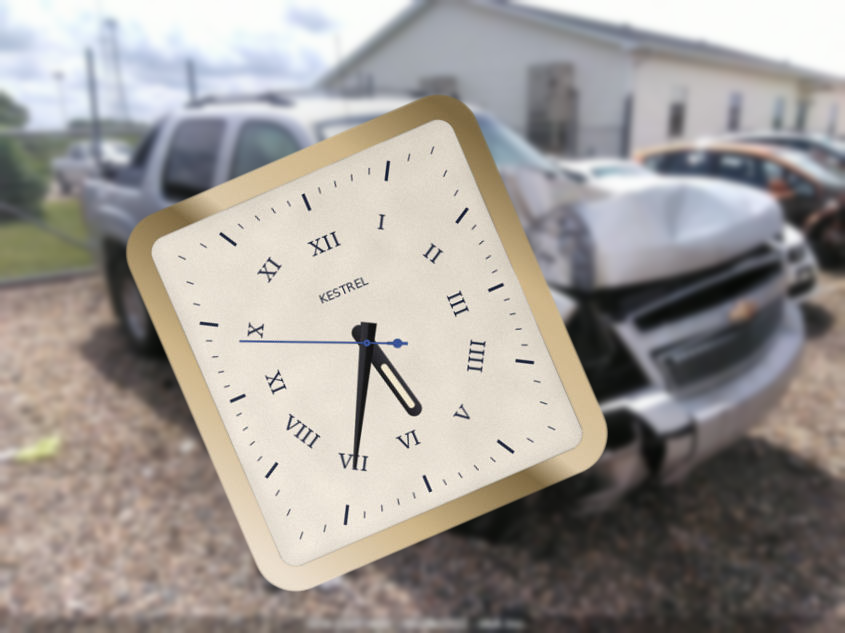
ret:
5:34:49
